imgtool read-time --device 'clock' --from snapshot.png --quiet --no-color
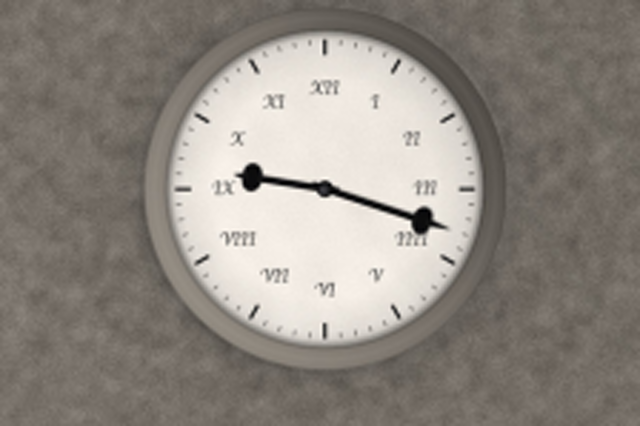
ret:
9:18
